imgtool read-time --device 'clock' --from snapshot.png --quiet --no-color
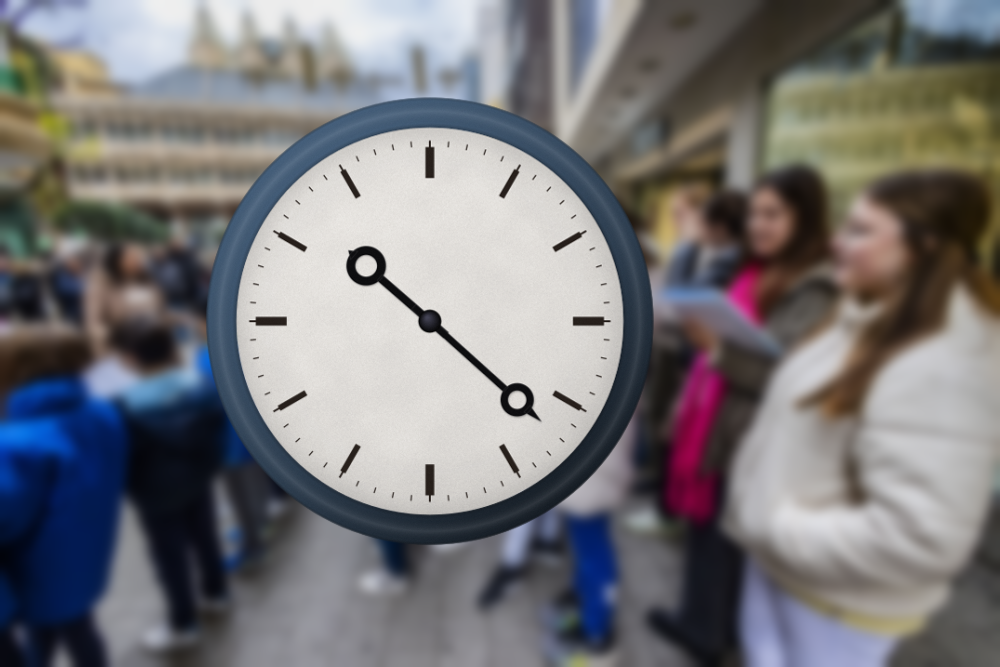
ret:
10:22
